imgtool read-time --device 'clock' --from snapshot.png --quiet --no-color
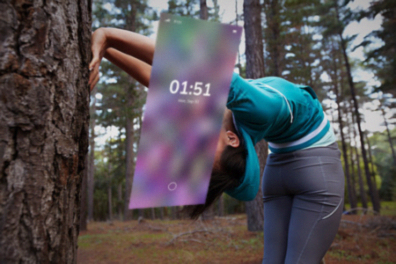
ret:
1:51
